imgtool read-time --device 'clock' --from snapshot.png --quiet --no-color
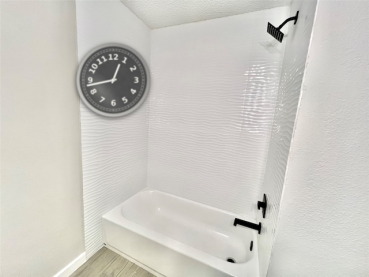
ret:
12:43
